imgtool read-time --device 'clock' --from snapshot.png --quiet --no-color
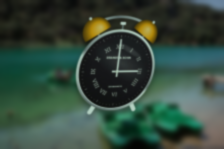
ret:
3:00
